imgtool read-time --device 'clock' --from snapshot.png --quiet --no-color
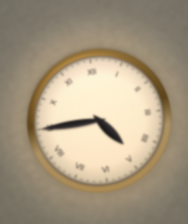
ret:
4:45
